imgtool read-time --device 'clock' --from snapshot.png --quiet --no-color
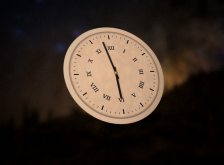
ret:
5:58
